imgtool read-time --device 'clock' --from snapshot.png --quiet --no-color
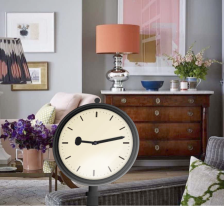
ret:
9:13
